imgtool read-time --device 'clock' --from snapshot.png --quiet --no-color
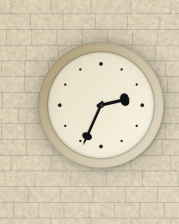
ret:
2:34
